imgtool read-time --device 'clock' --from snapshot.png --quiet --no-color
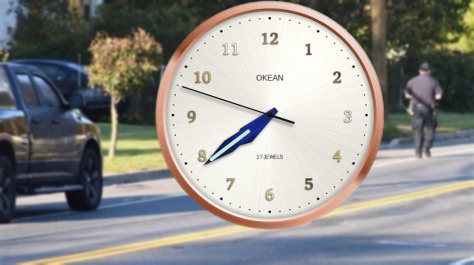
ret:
7:38:48
